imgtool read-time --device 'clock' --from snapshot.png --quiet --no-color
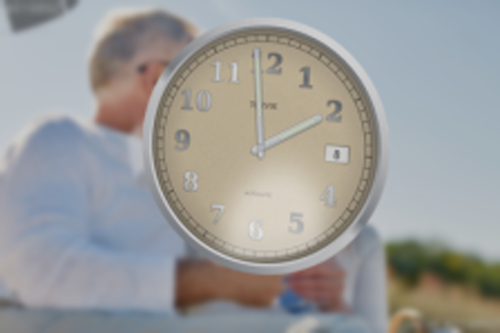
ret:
1:59
